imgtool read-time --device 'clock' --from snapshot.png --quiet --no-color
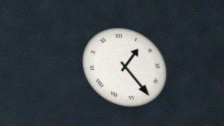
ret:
1:25
